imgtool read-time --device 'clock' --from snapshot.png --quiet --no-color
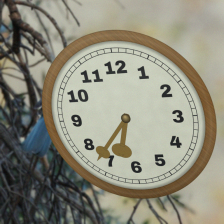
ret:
6:37
